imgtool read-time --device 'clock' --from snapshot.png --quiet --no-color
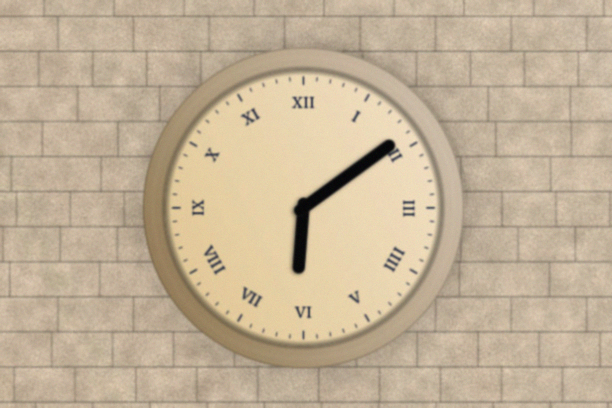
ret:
6:09
